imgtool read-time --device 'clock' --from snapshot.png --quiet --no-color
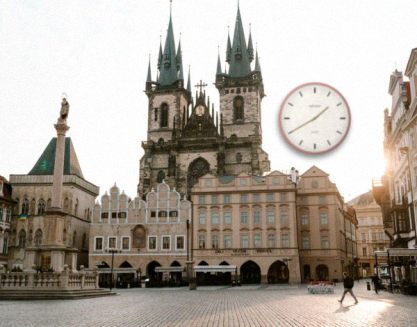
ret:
1:40
